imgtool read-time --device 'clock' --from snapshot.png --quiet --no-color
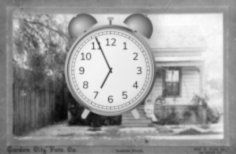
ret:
6:56
